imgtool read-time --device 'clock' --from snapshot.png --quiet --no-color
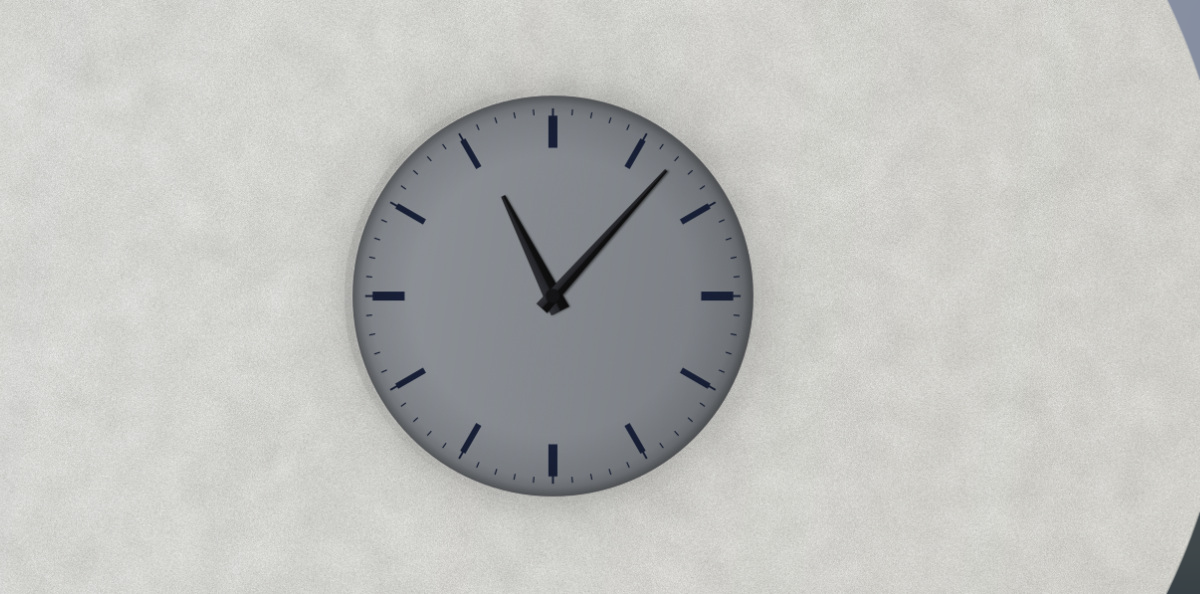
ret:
11:07
